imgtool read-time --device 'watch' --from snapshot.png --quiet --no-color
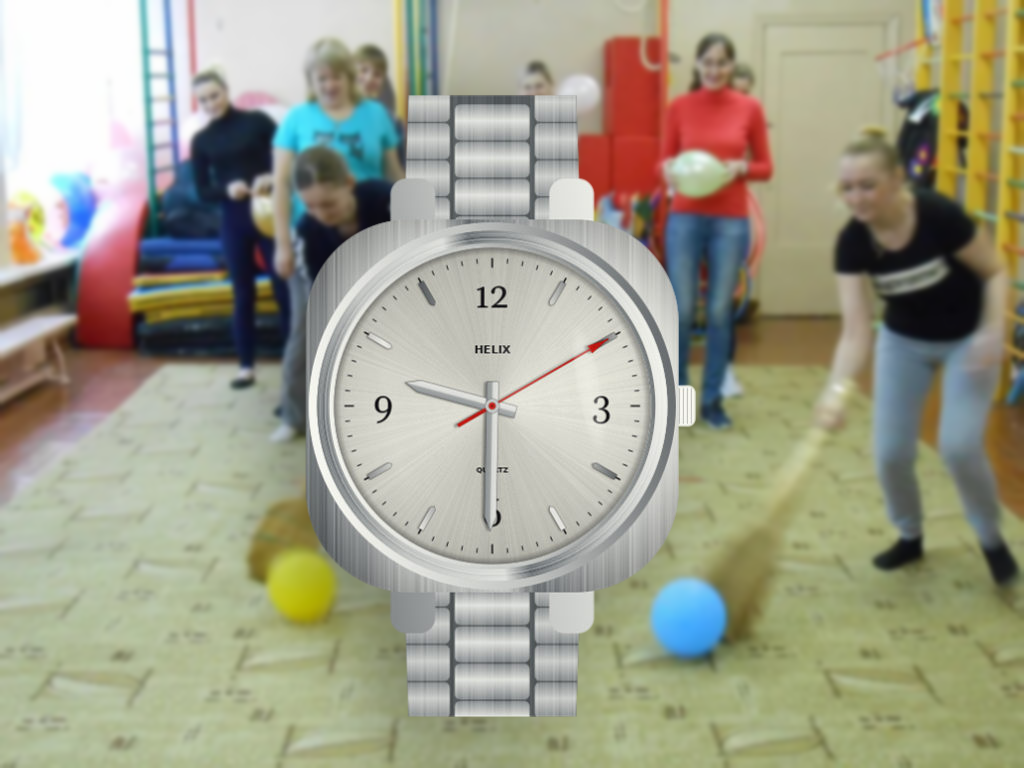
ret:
9:30:10
